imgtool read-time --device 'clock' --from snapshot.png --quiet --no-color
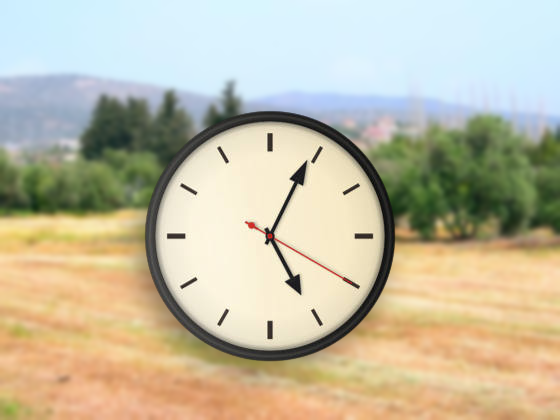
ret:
5:04:20
